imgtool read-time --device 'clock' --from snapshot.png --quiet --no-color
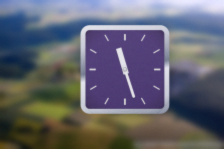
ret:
11:27
